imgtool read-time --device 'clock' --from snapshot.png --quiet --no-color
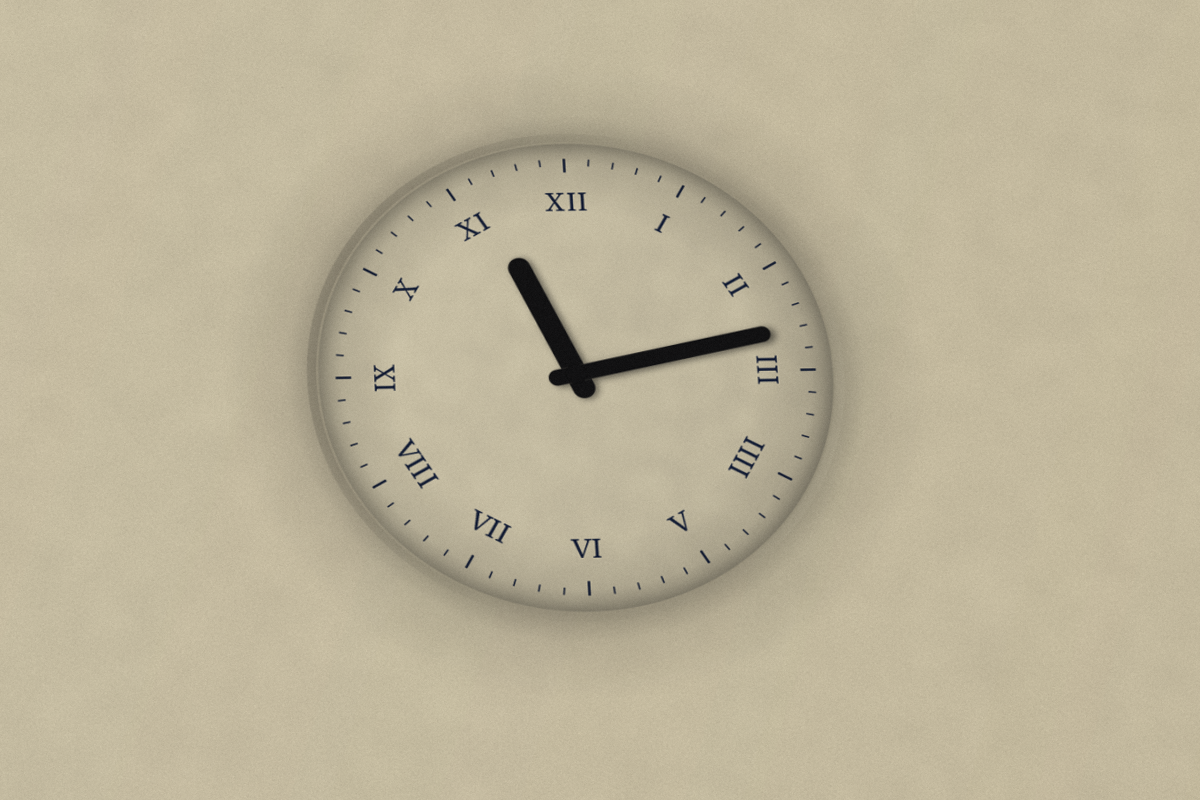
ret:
11:13
